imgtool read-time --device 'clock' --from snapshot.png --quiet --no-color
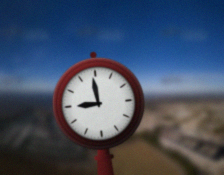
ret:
8:59
